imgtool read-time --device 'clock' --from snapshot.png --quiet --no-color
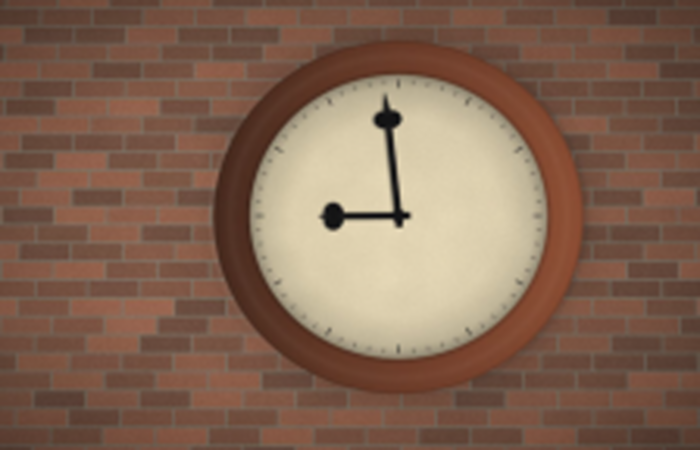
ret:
8:59
